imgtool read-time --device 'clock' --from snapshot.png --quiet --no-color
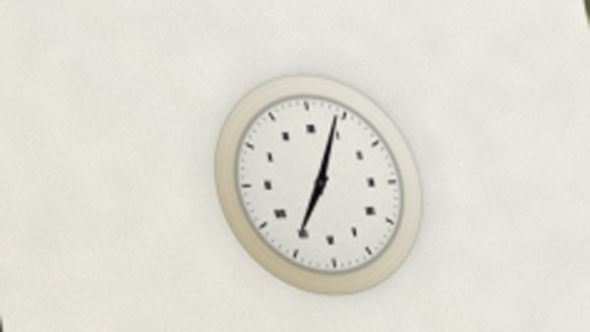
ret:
7:04
